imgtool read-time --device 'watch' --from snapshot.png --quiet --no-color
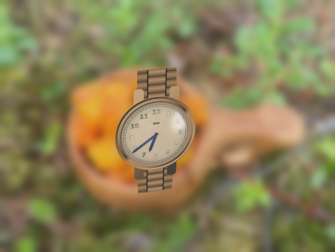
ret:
6:39
